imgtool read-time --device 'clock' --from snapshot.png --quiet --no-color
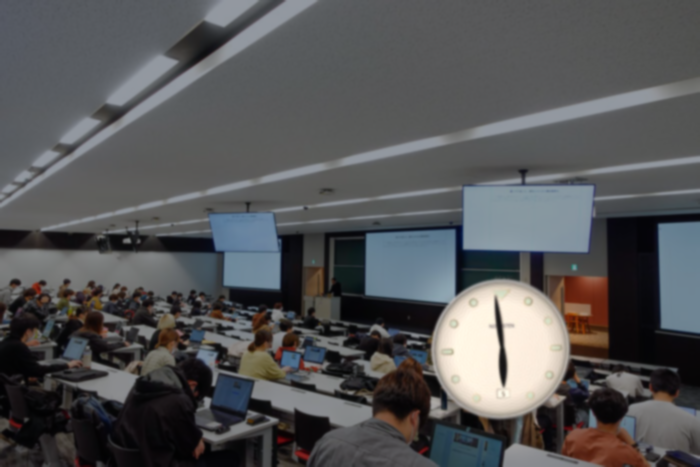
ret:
5:59
